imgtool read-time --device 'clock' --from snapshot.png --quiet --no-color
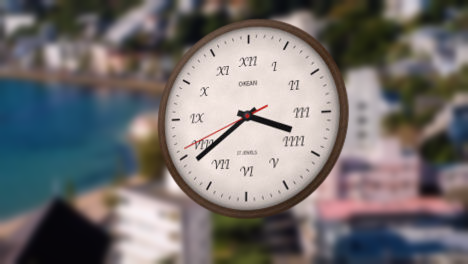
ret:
3:38:41
